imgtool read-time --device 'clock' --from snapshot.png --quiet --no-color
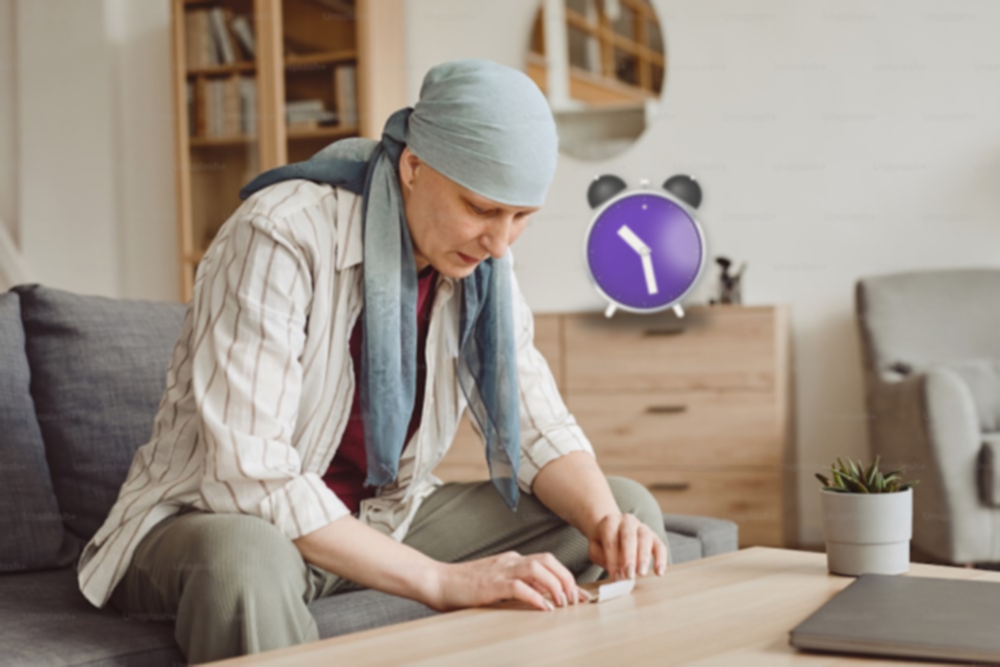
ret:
10:28
